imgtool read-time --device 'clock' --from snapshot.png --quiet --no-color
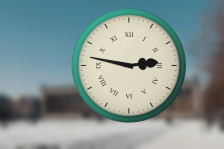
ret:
2:47
